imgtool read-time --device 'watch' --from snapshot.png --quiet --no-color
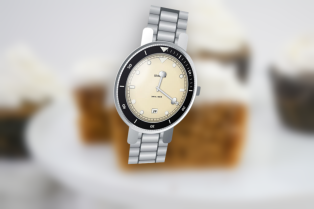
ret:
12:20
